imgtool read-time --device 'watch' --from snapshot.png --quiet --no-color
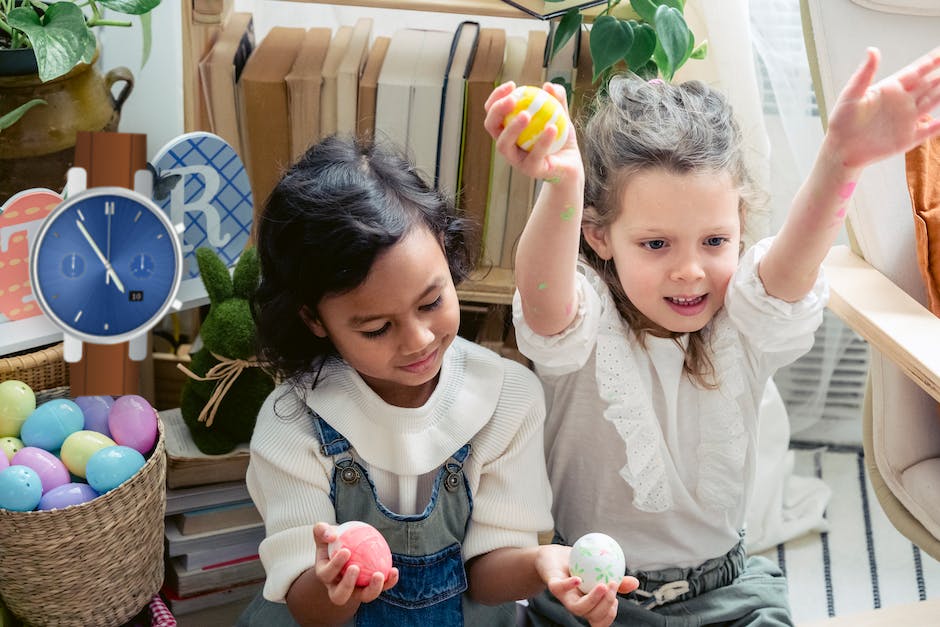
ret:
4:54
